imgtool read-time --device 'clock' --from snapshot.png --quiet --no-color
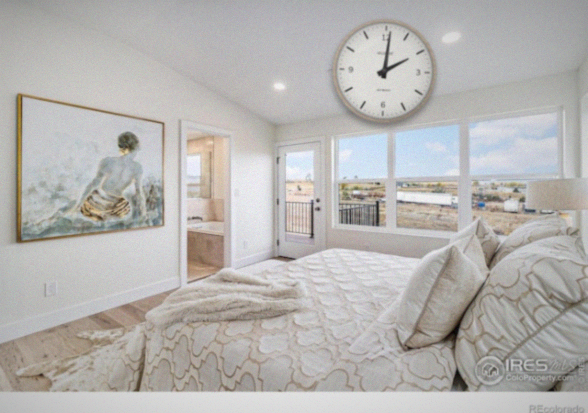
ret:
2:01
